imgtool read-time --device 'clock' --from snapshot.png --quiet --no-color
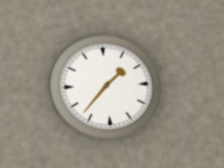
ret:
1:37
